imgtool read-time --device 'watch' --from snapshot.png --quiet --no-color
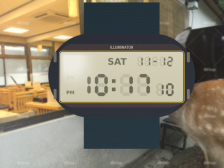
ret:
10:17:10
